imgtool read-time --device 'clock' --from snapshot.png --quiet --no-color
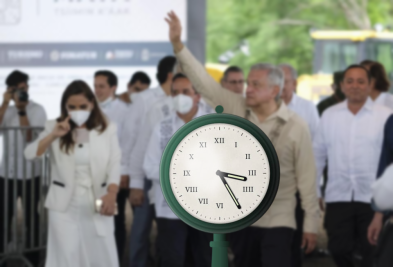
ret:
3:25
